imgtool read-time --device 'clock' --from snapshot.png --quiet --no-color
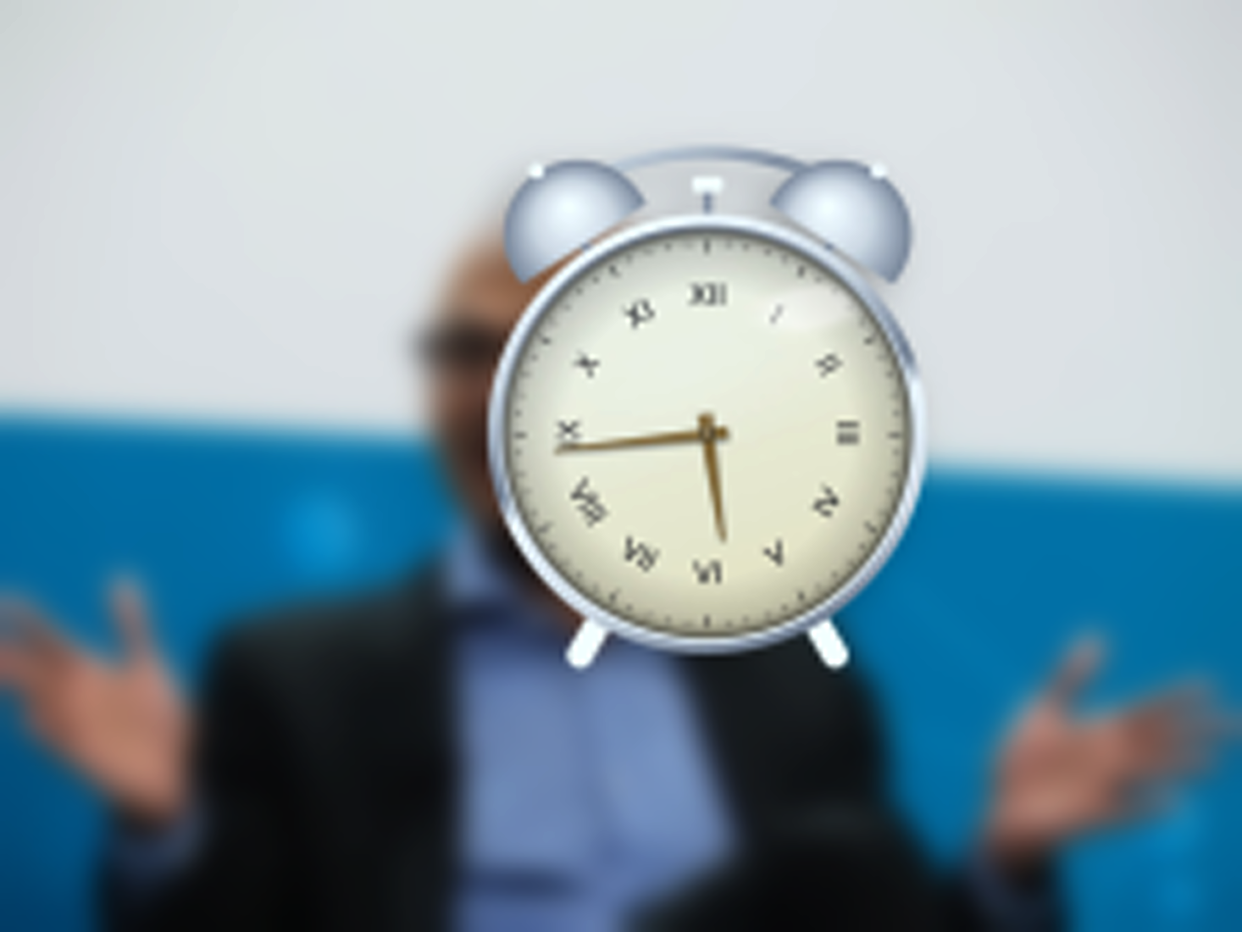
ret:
5:44
